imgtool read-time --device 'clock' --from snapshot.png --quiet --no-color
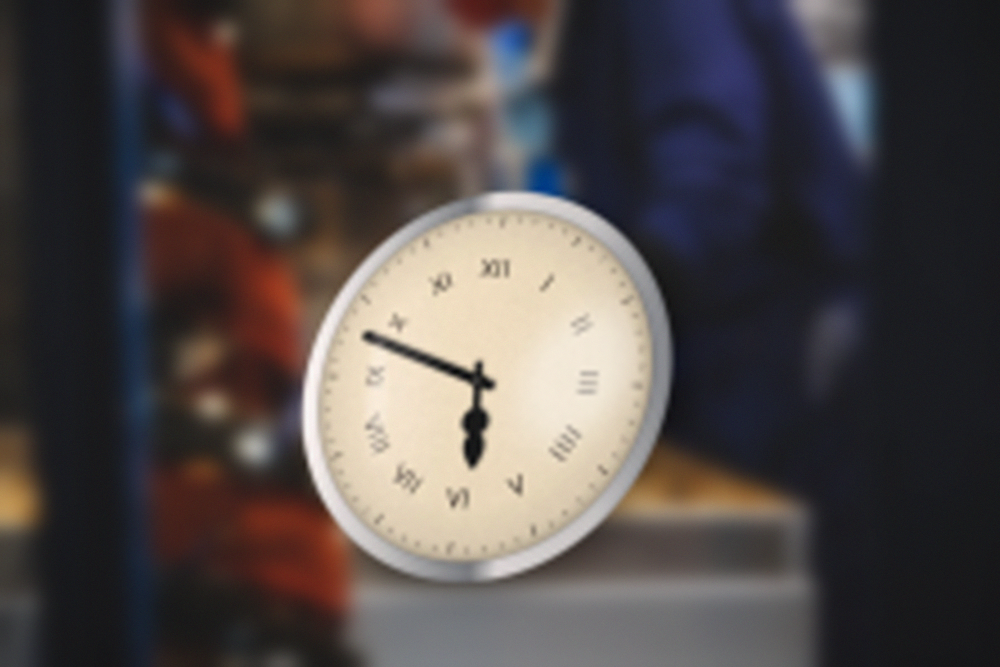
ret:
5:48
